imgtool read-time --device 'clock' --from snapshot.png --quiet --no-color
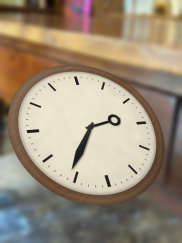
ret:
2:36
